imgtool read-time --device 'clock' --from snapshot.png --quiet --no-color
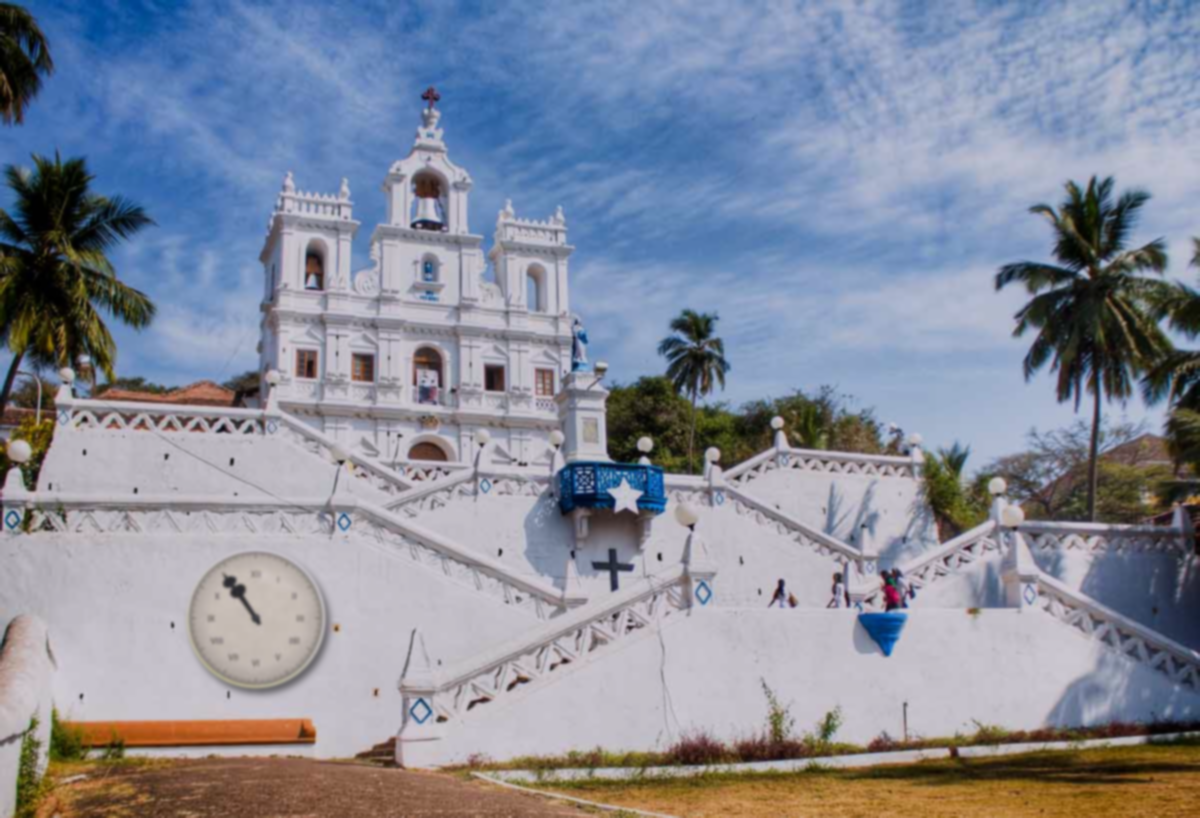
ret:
10:54
